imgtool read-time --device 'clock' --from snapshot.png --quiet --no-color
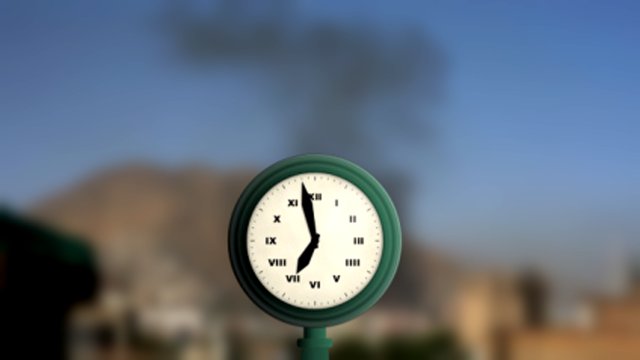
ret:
6:58
